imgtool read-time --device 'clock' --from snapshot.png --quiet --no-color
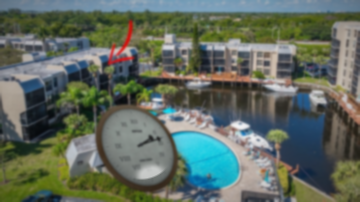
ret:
2:13
